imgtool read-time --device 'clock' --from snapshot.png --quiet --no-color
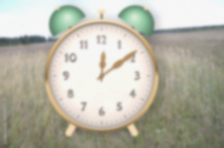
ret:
12:09
